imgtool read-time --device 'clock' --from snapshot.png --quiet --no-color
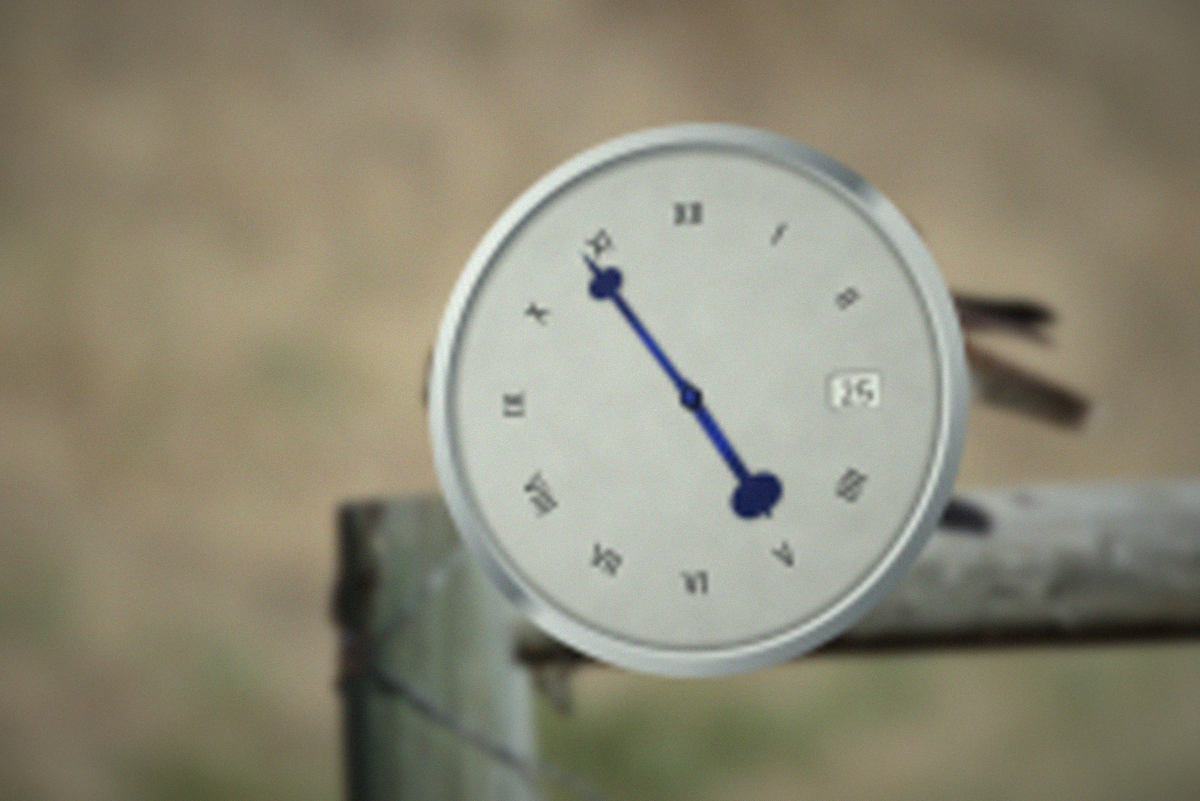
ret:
4:54
